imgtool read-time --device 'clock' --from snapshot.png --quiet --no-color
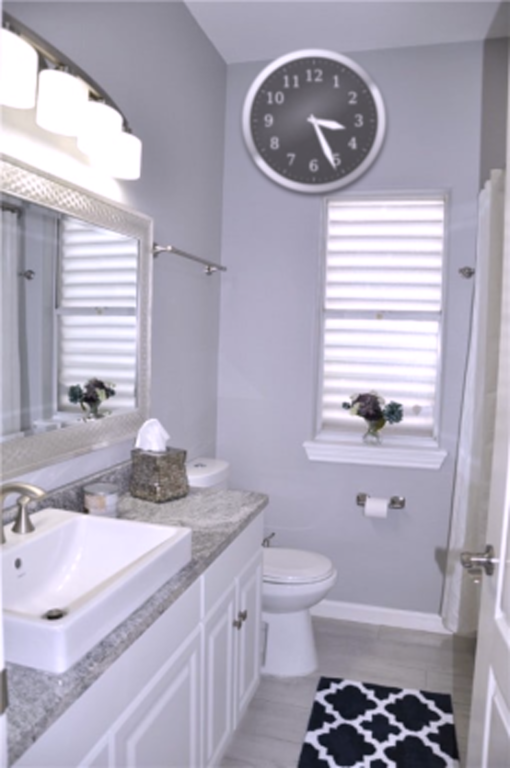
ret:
3:26
